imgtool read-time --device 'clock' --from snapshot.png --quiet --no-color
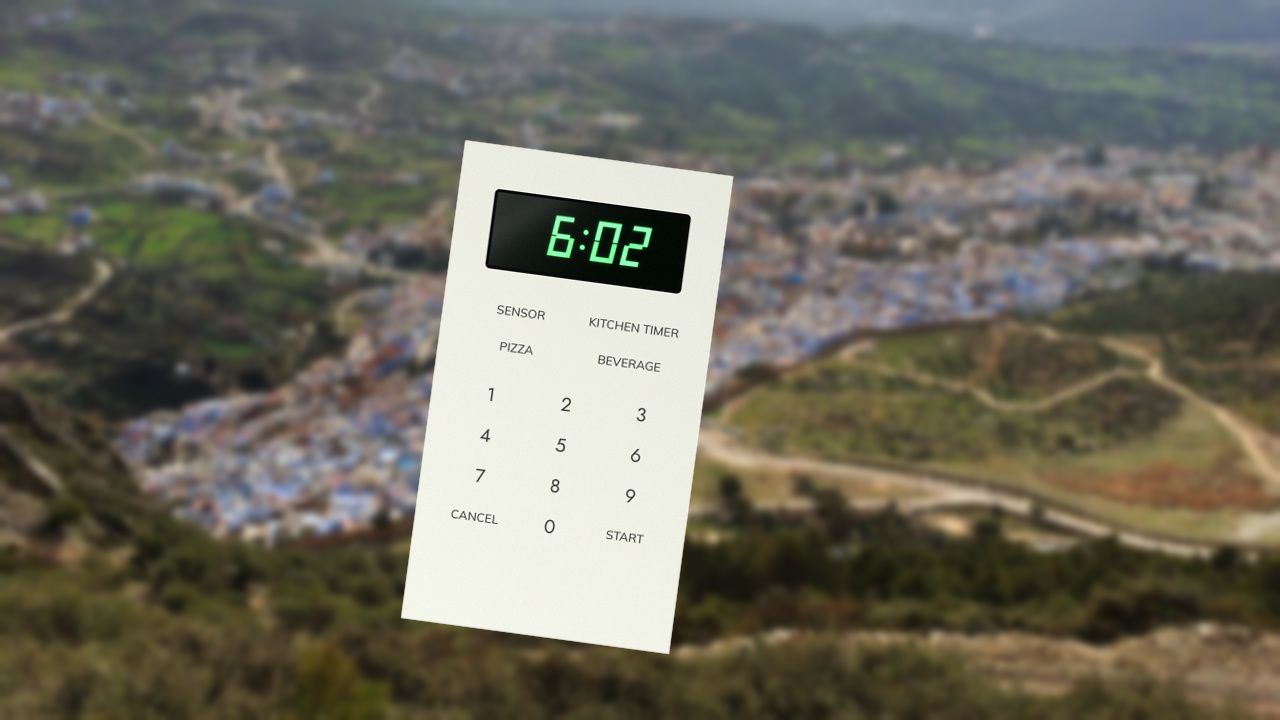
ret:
6:02
